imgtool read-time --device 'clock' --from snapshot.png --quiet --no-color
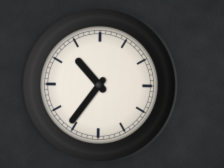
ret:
10:36
